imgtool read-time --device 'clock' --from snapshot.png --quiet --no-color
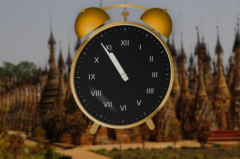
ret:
10:54
